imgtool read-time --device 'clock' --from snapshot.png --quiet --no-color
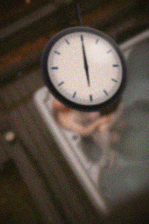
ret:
6:00
